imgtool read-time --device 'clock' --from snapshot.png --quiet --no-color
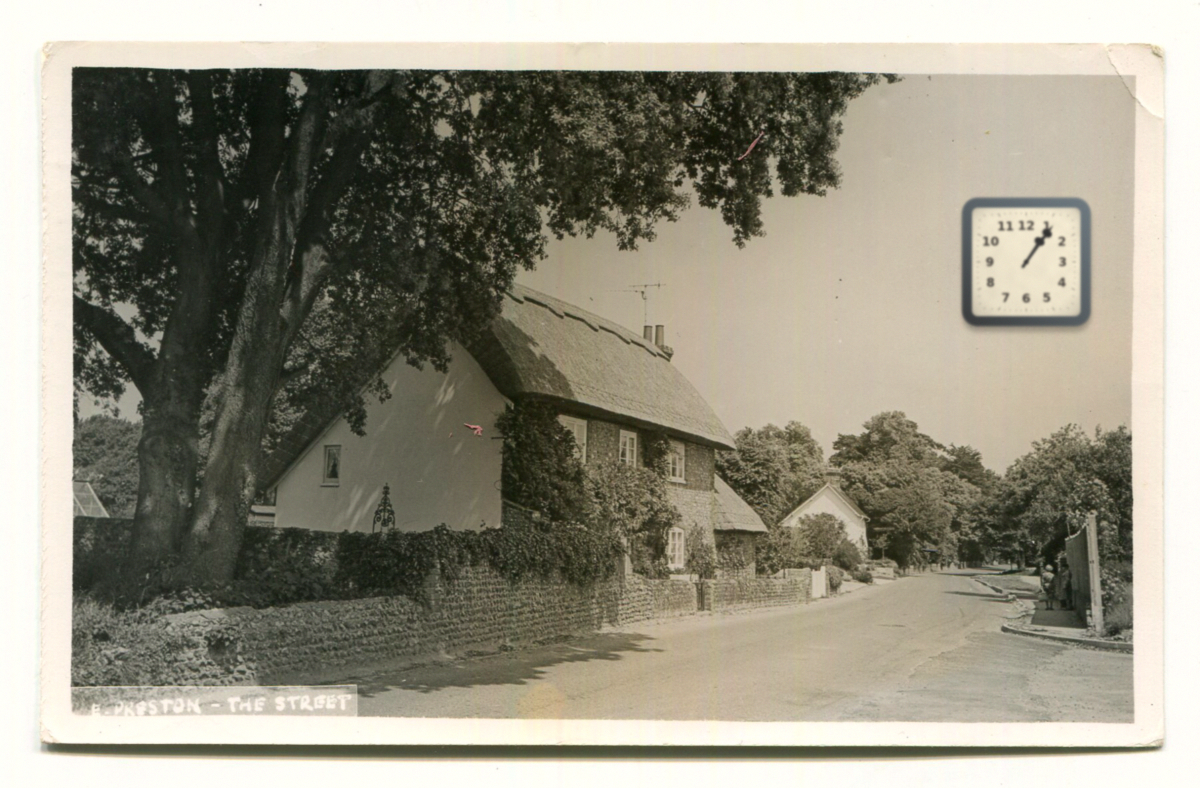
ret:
1:06
